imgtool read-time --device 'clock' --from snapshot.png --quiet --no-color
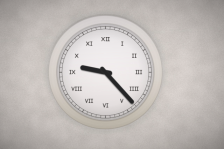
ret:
9:23
